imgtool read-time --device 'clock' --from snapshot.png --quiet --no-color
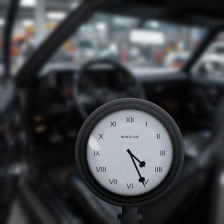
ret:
4:26
